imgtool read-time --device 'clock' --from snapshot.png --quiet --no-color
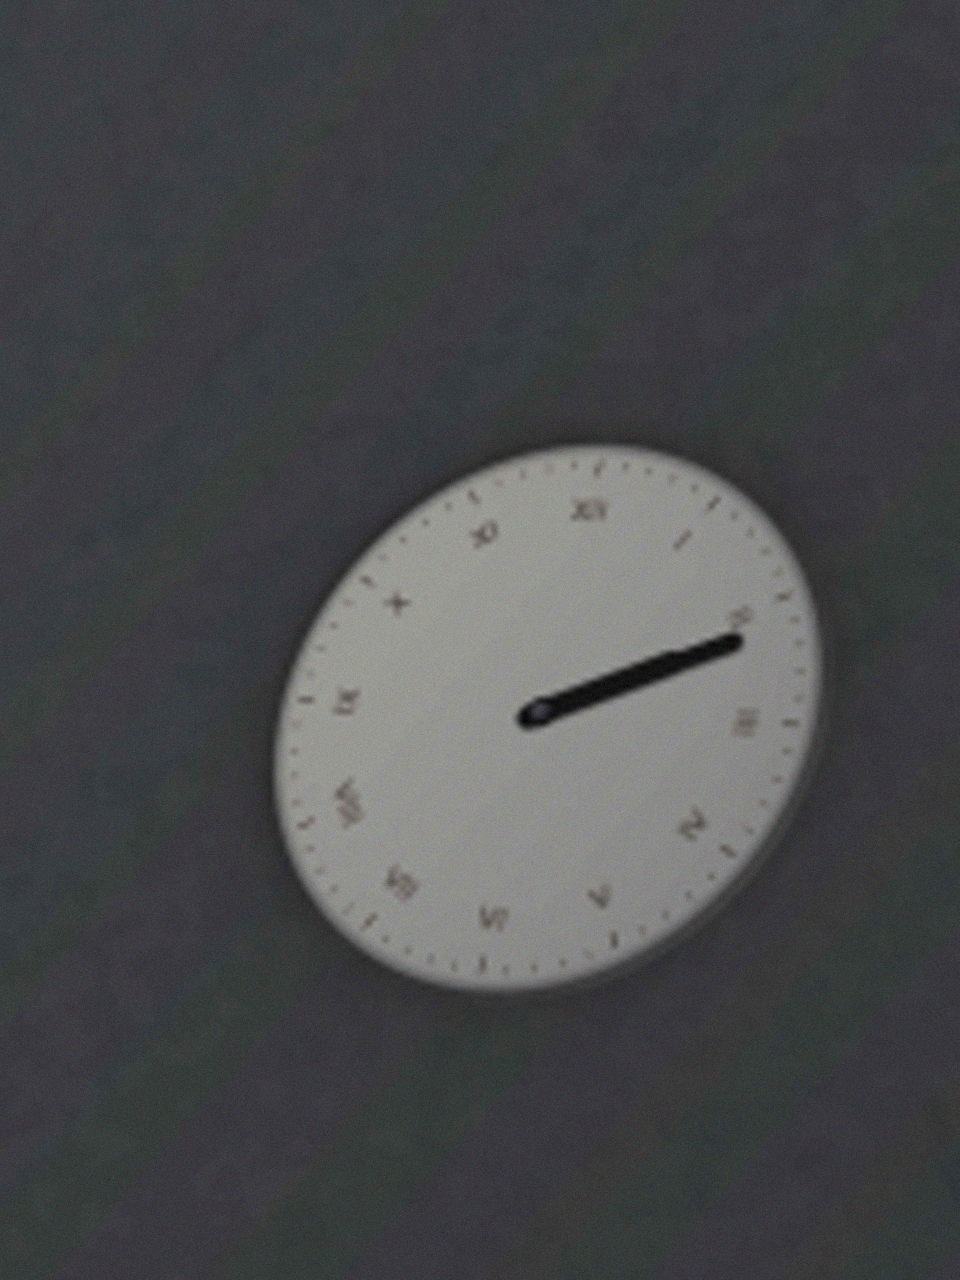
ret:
2:11
